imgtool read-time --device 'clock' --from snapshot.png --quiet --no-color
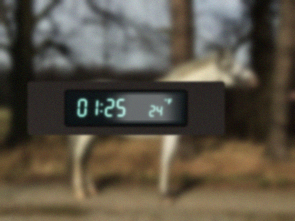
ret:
1:25
